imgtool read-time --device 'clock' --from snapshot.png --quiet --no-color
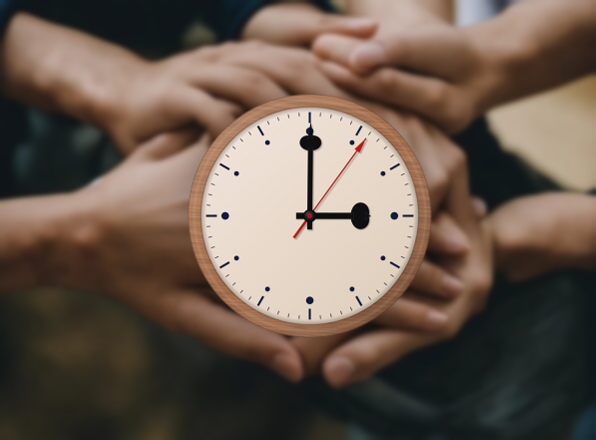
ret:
3:00:06
